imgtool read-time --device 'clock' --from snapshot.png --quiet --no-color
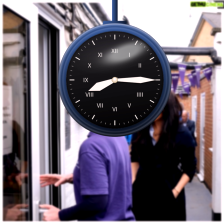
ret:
8:15
